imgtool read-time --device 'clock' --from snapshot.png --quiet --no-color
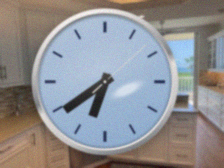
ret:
6:39:08
